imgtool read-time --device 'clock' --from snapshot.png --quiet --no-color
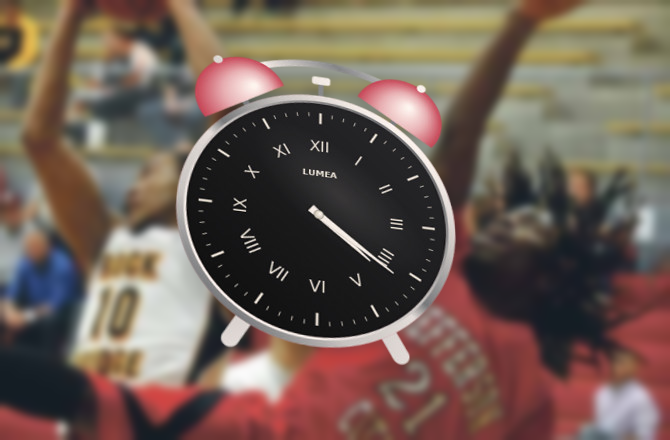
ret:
4:21
